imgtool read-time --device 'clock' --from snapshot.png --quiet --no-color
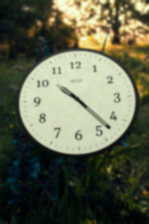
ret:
10:23
